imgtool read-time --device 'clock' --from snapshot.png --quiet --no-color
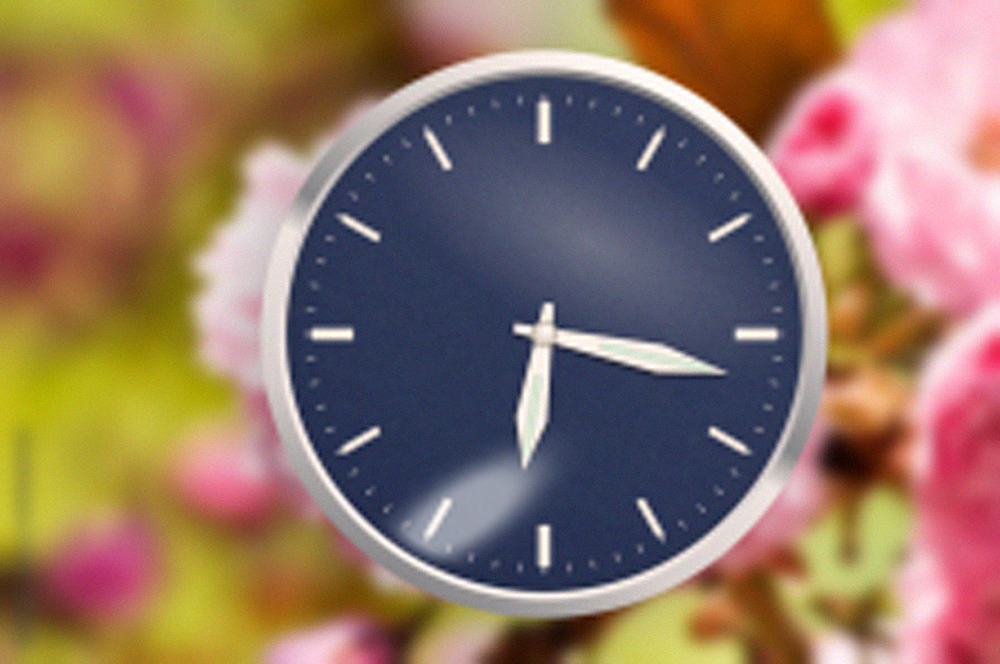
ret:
6:17
